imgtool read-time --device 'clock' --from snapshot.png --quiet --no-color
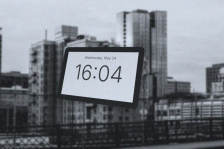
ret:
16:04
